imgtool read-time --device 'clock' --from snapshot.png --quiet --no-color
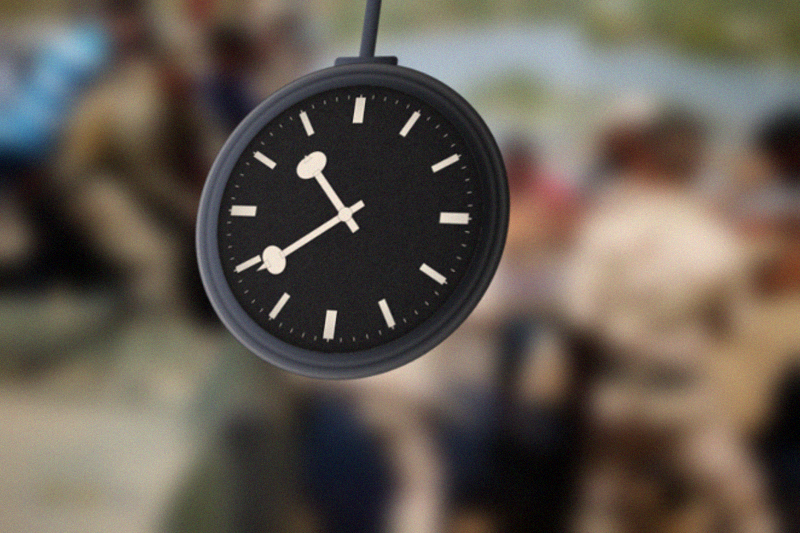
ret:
10:39
